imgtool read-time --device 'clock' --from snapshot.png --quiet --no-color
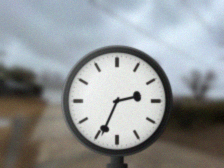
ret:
2:34
